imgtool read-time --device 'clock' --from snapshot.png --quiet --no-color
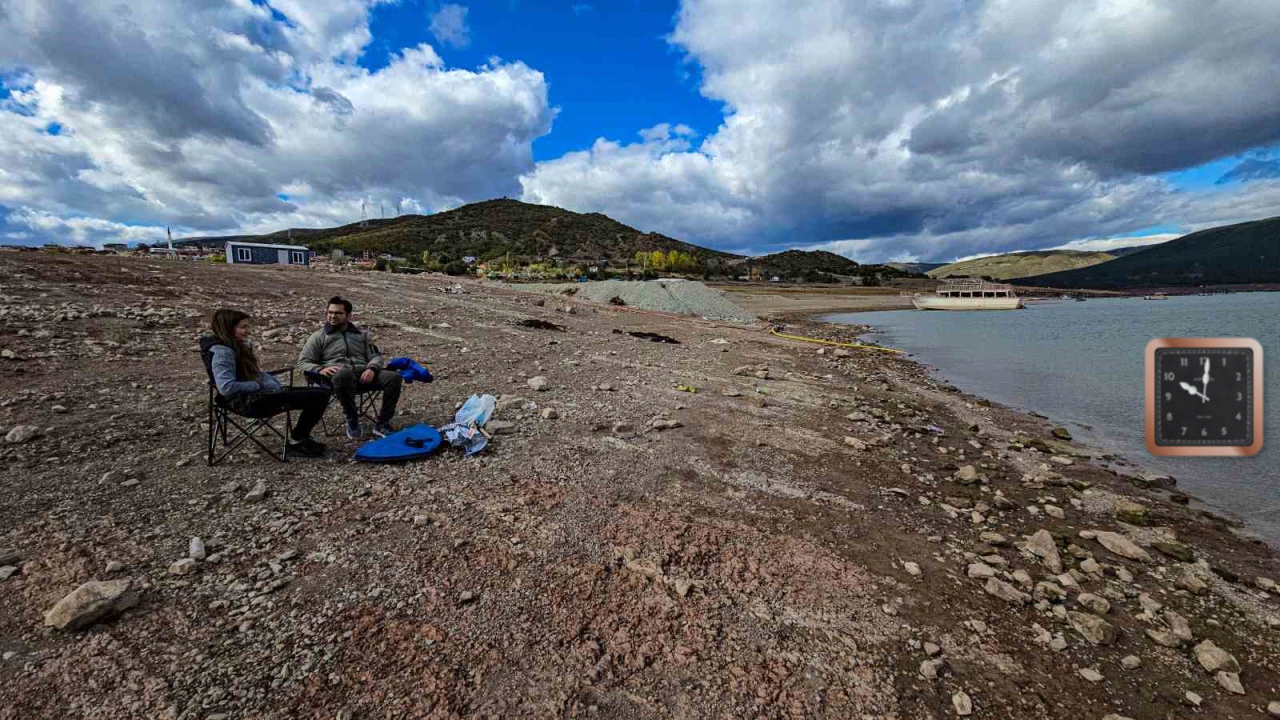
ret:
10:01
